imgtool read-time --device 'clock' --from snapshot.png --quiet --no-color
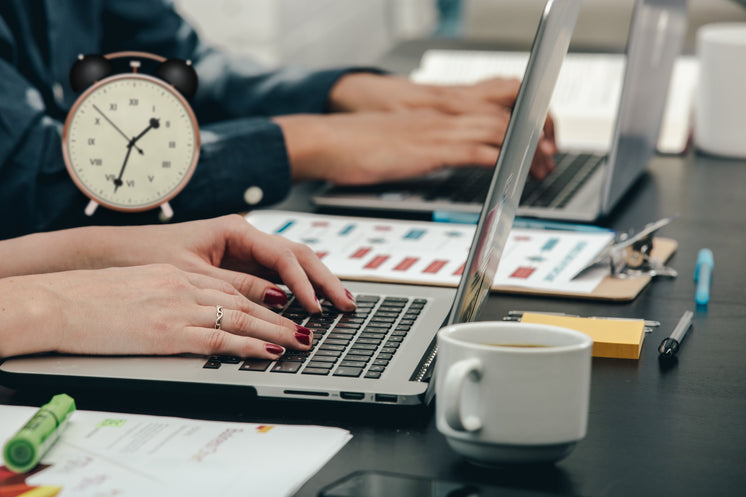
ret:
1:32:52
